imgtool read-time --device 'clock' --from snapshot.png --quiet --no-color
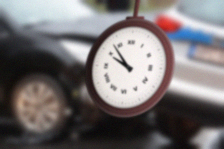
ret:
9:53
